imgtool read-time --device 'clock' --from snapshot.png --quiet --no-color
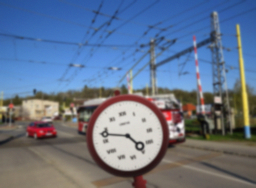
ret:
4:48
